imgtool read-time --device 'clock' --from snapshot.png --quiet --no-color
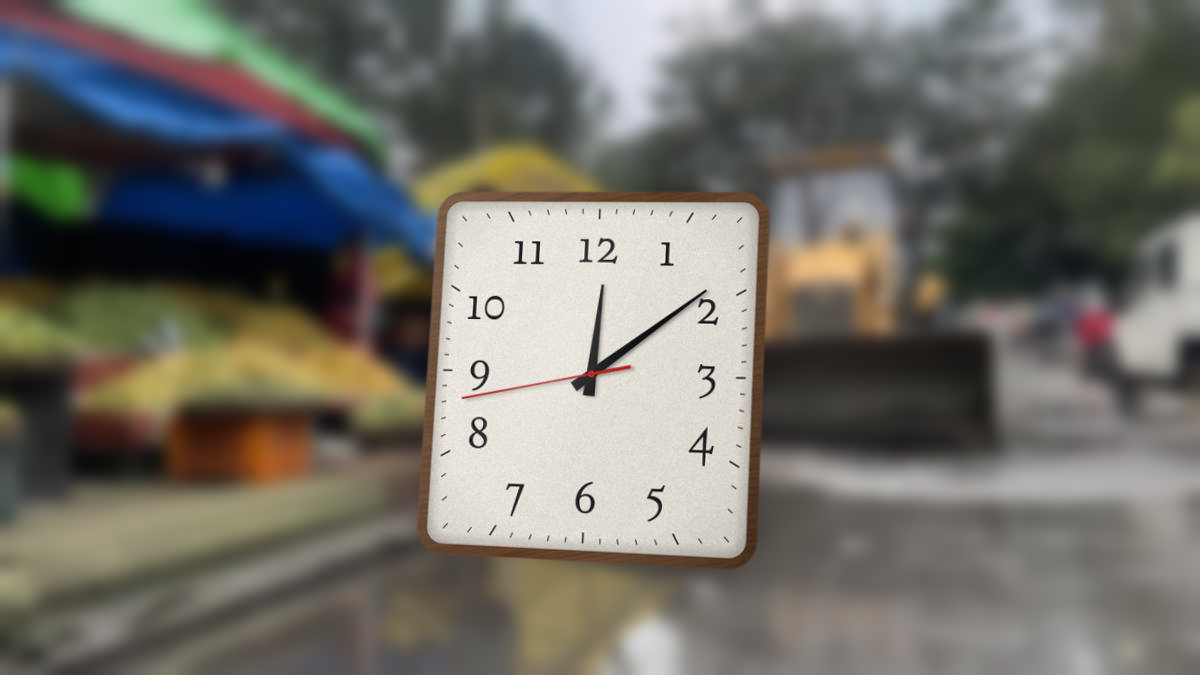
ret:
12:08:43
